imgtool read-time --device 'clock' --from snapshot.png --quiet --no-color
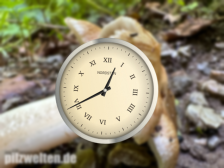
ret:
12:40
